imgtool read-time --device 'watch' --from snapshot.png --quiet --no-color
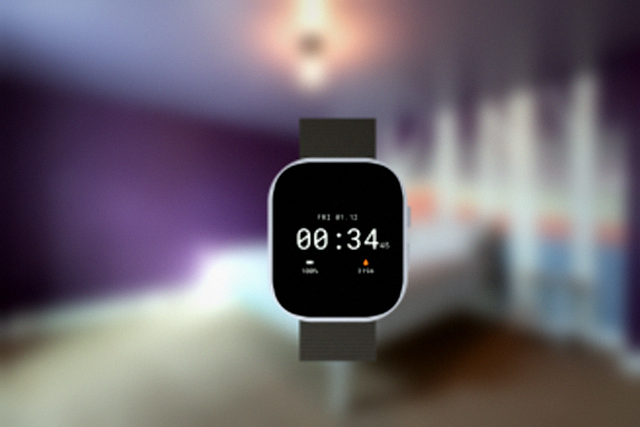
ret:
0:34
